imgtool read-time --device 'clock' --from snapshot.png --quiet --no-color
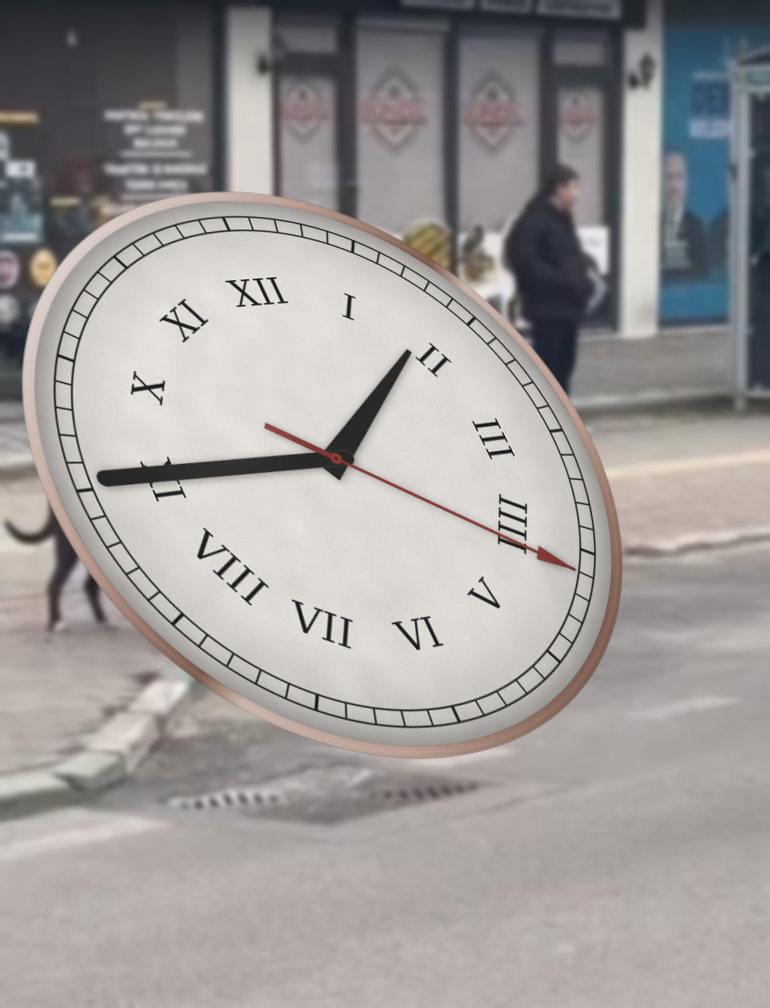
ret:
1:45:21
